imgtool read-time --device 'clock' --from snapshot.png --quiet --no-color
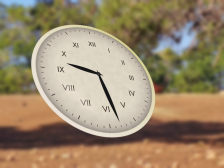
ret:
9:28
